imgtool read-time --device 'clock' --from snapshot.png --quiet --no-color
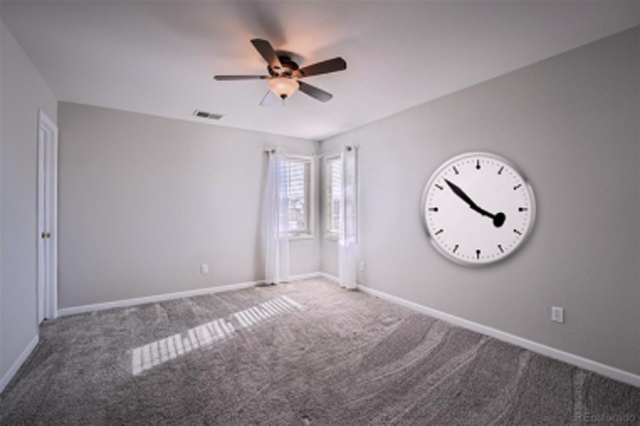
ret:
3:52
